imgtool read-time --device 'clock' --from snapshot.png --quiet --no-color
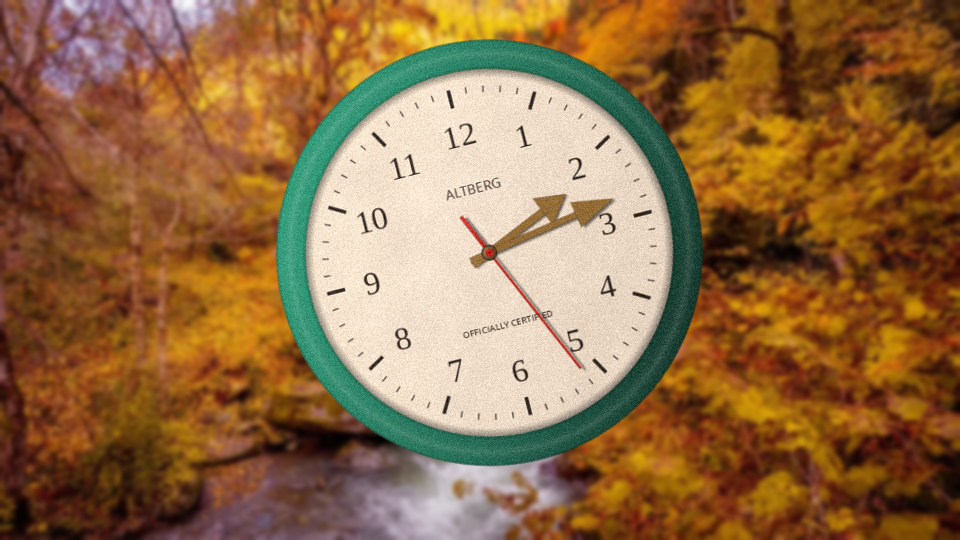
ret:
2:13:26
